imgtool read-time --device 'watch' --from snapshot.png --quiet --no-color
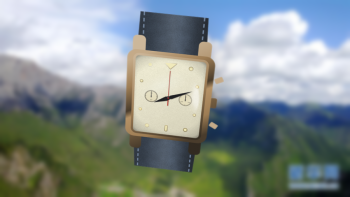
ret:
8:11
